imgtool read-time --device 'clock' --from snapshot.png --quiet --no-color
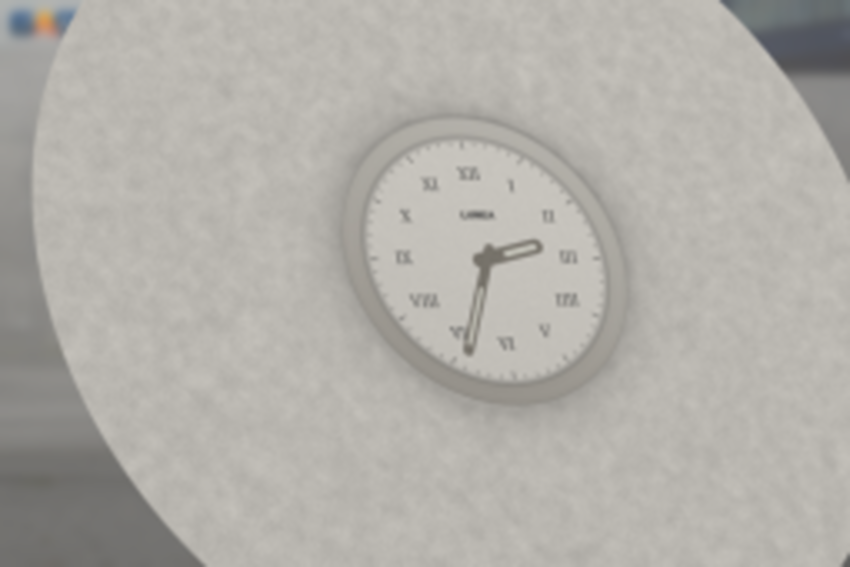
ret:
2:34
